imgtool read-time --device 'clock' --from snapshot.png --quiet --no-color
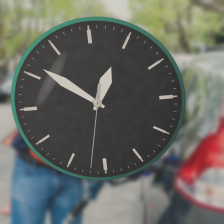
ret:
12:51:32
